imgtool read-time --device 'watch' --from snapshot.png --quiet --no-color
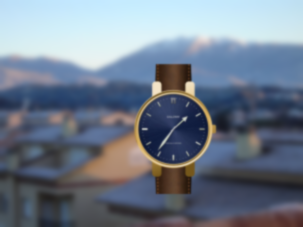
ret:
1:36
